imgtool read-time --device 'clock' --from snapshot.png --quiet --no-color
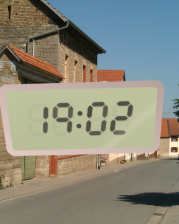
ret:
19:02
